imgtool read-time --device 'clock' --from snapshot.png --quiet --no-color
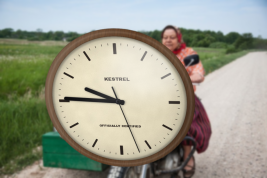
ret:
9:45:27
